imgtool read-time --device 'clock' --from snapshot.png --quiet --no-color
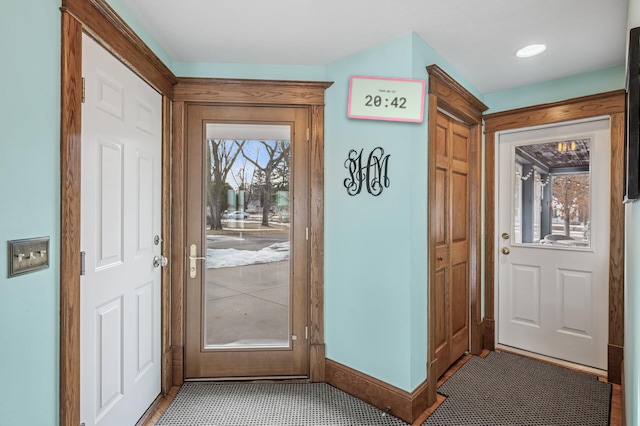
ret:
20:42
